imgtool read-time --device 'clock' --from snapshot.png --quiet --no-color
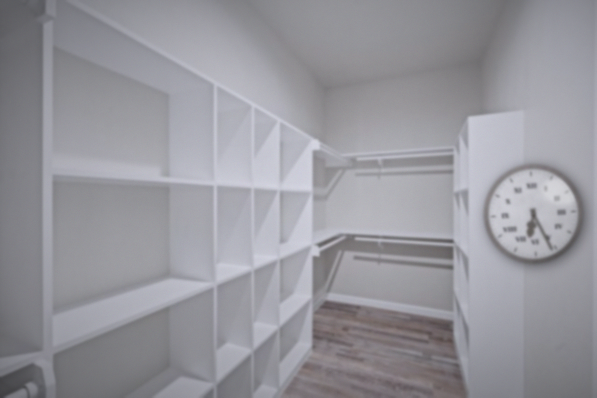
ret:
6:26
